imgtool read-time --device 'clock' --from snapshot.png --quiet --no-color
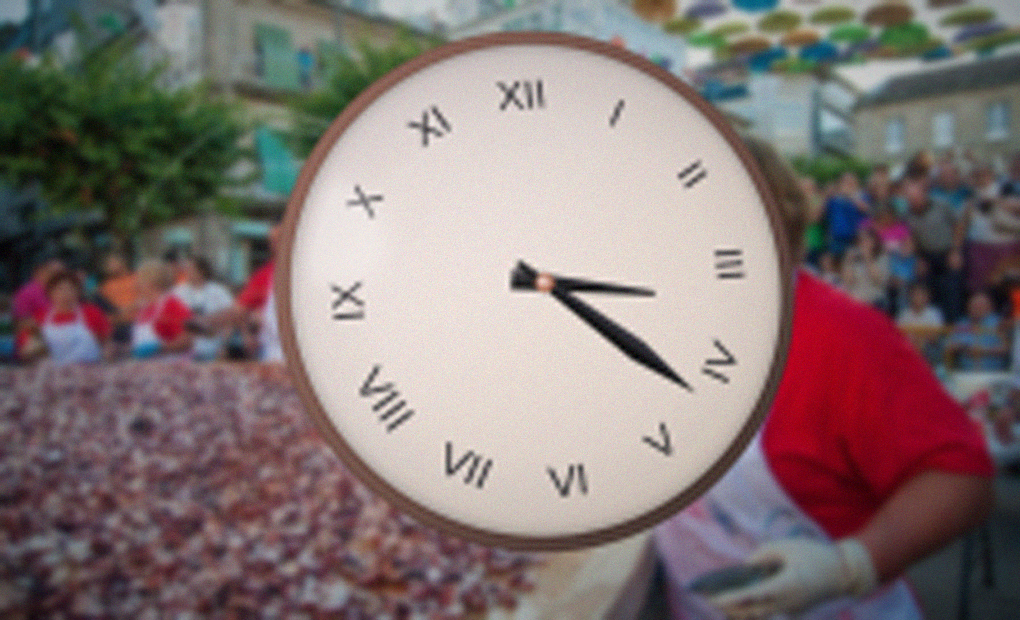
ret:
3:22
